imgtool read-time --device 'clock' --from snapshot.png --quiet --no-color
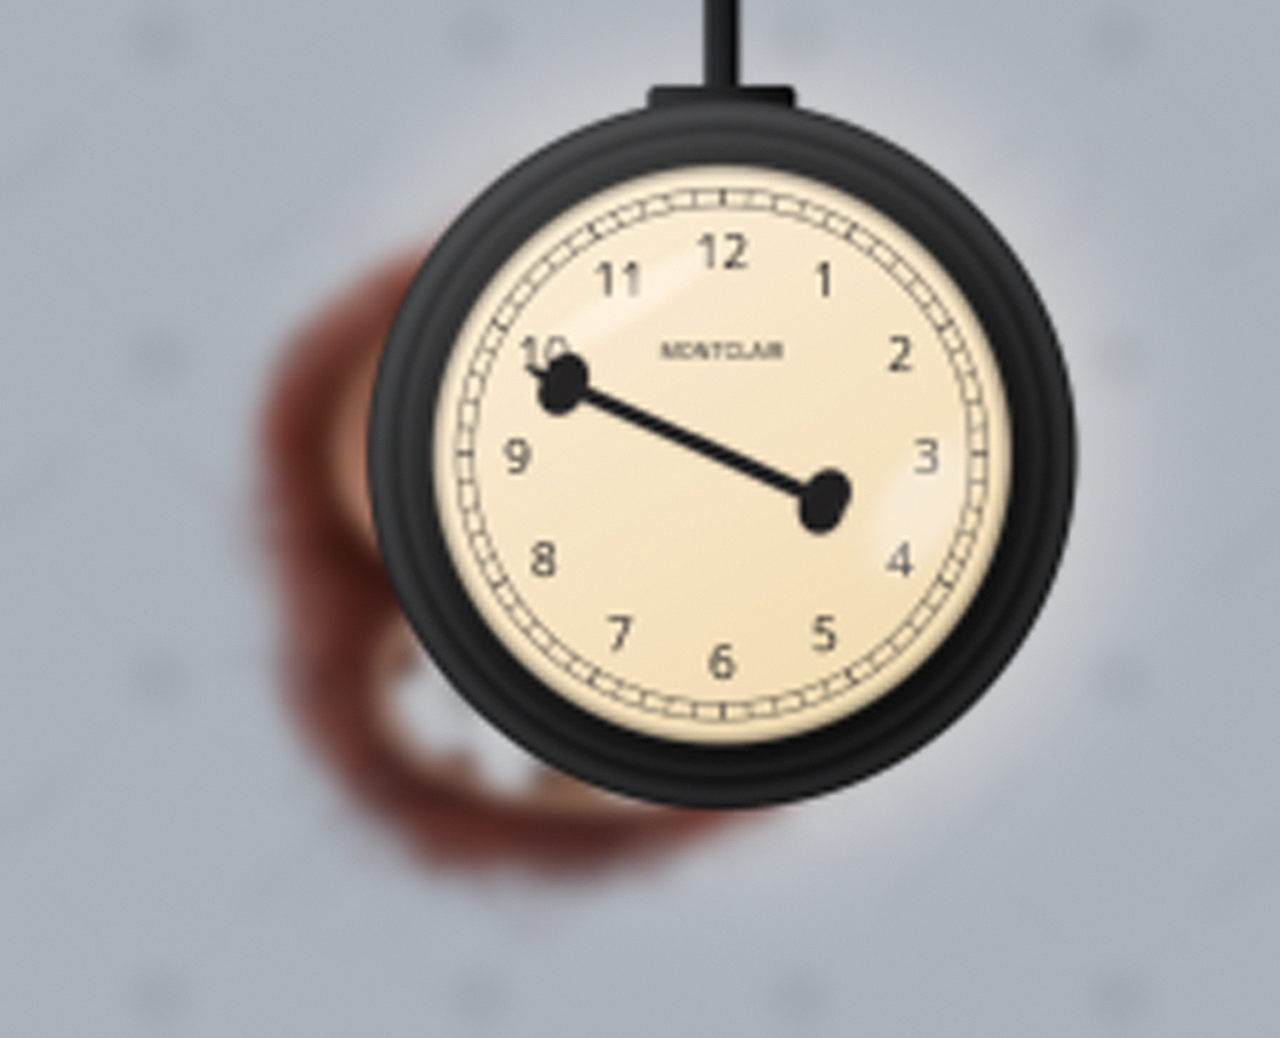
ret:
3:49
